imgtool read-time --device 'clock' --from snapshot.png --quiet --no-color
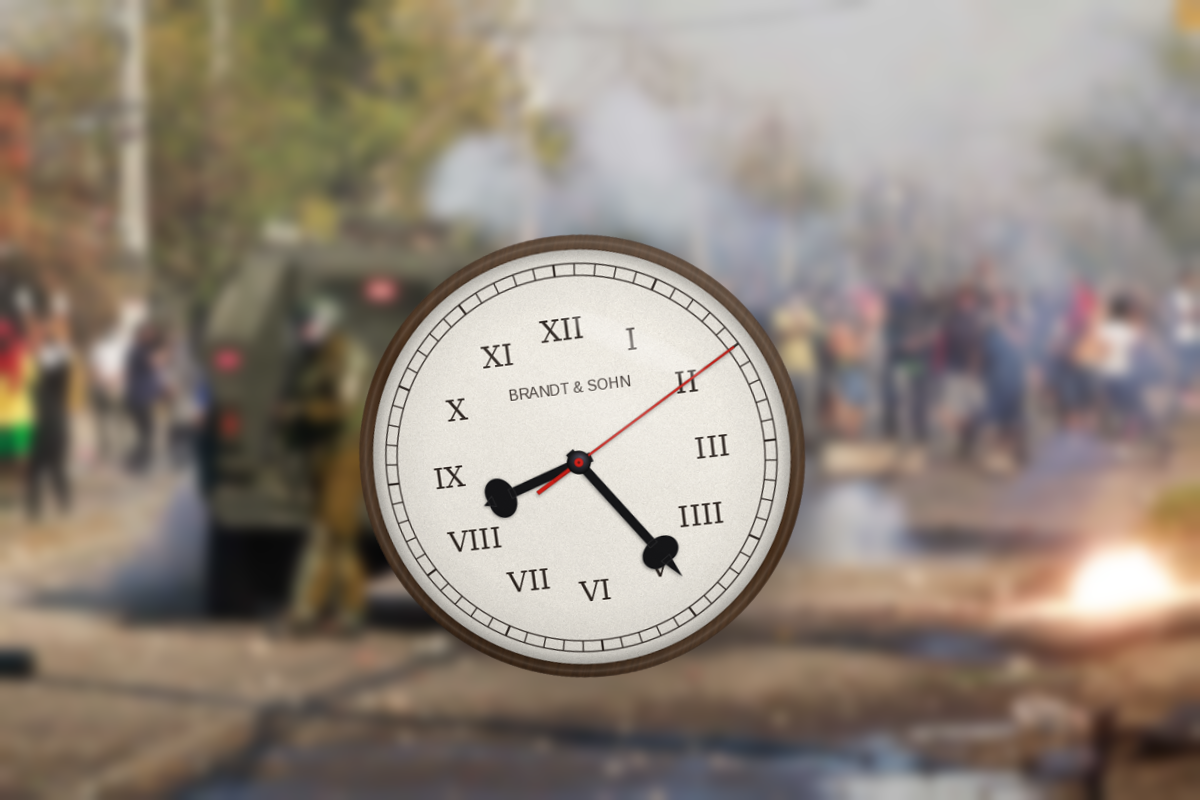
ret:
8:24:10
